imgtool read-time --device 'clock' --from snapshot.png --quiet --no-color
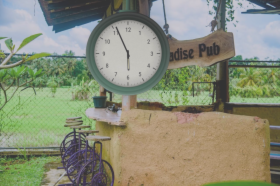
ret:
5:56
